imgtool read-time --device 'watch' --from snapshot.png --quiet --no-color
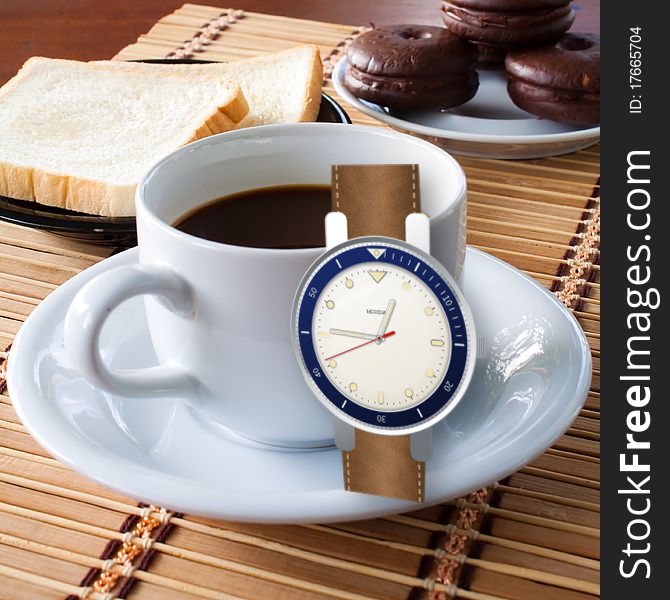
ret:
12:45:41
